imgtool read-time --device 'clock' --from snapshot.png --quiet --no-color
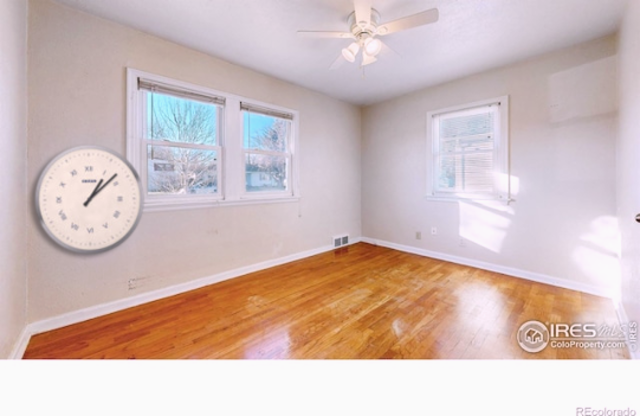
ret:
1:08
